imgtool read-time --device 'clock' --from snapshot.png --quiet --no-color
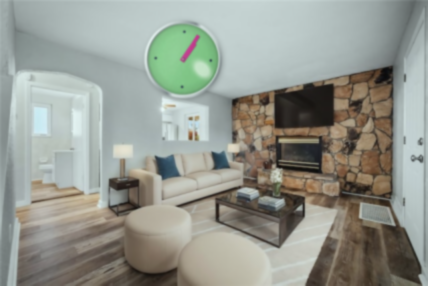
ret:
1:05
